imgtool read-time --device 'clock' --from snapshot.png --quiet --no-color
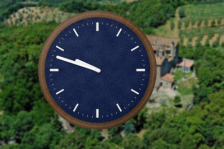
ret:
9:48
